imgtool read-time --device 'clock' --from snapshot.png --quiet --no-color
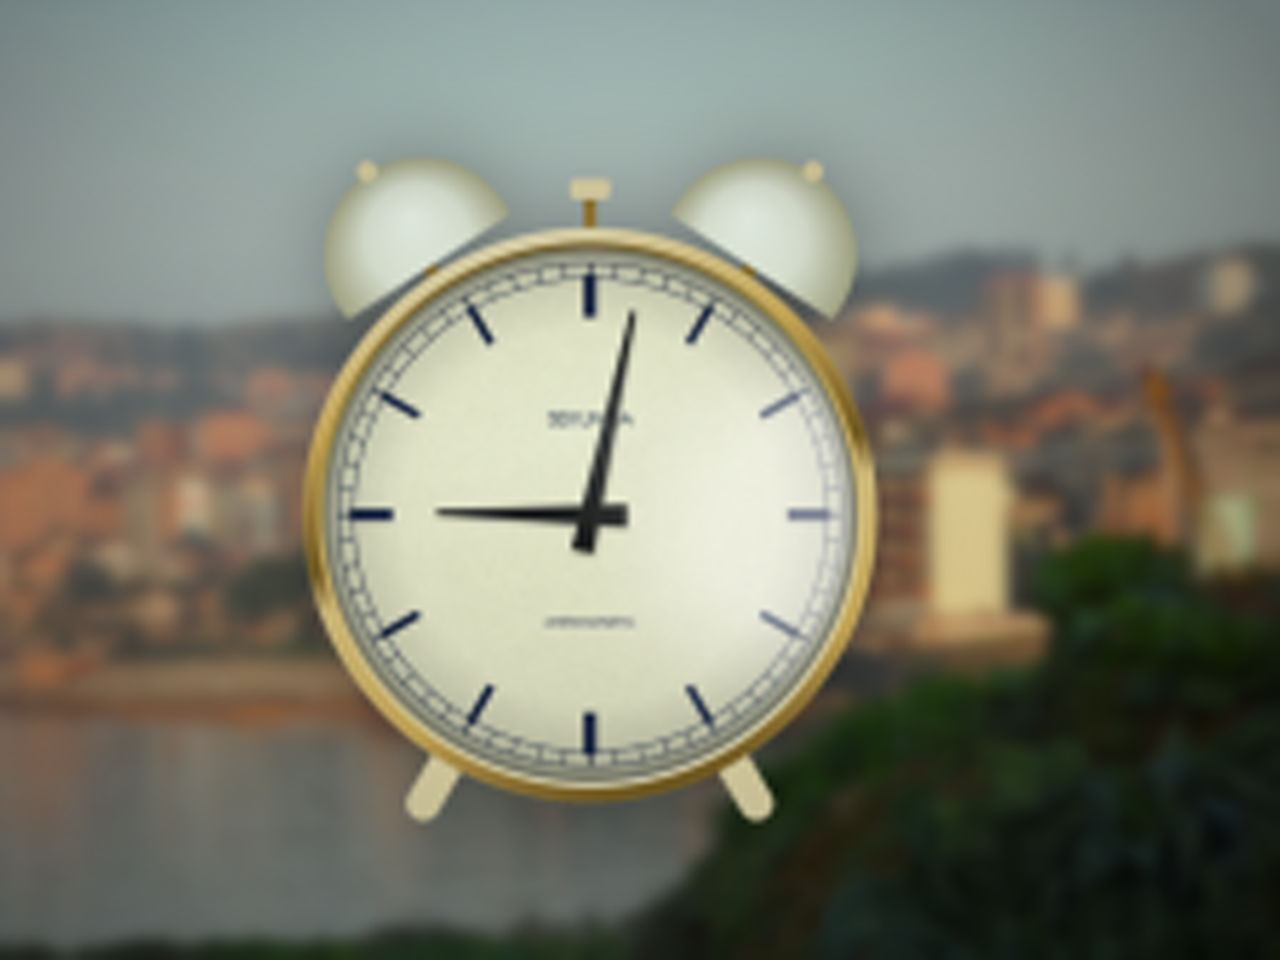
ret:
9:02
